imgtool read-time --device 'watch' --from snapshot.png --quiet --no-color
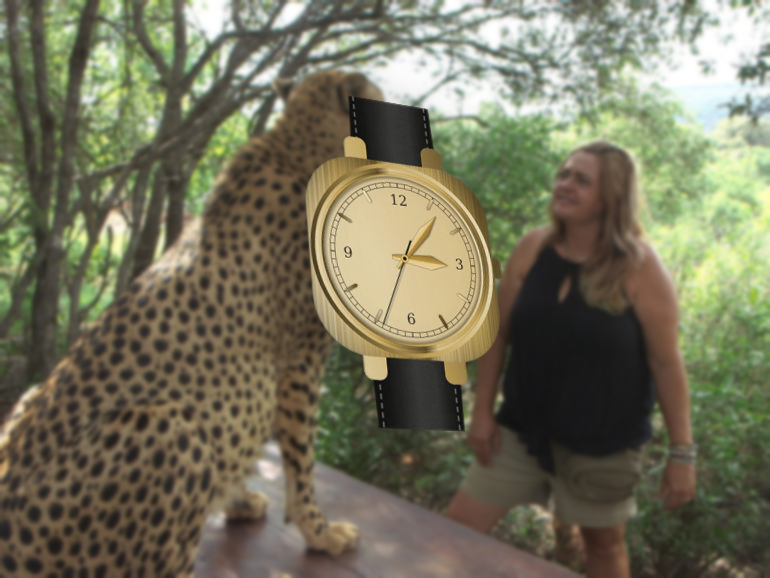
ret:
3:06:34
